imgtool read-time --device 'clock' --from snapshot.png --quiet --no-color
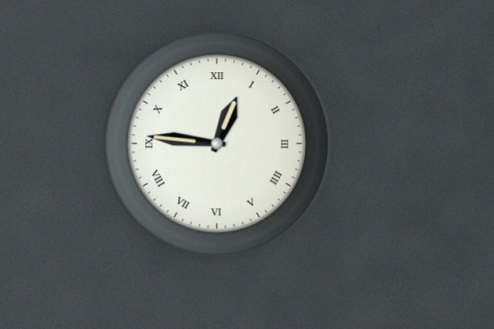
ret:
12:46
